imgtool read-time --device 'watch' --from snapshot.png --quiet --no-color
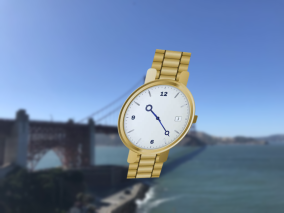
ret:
10:23
